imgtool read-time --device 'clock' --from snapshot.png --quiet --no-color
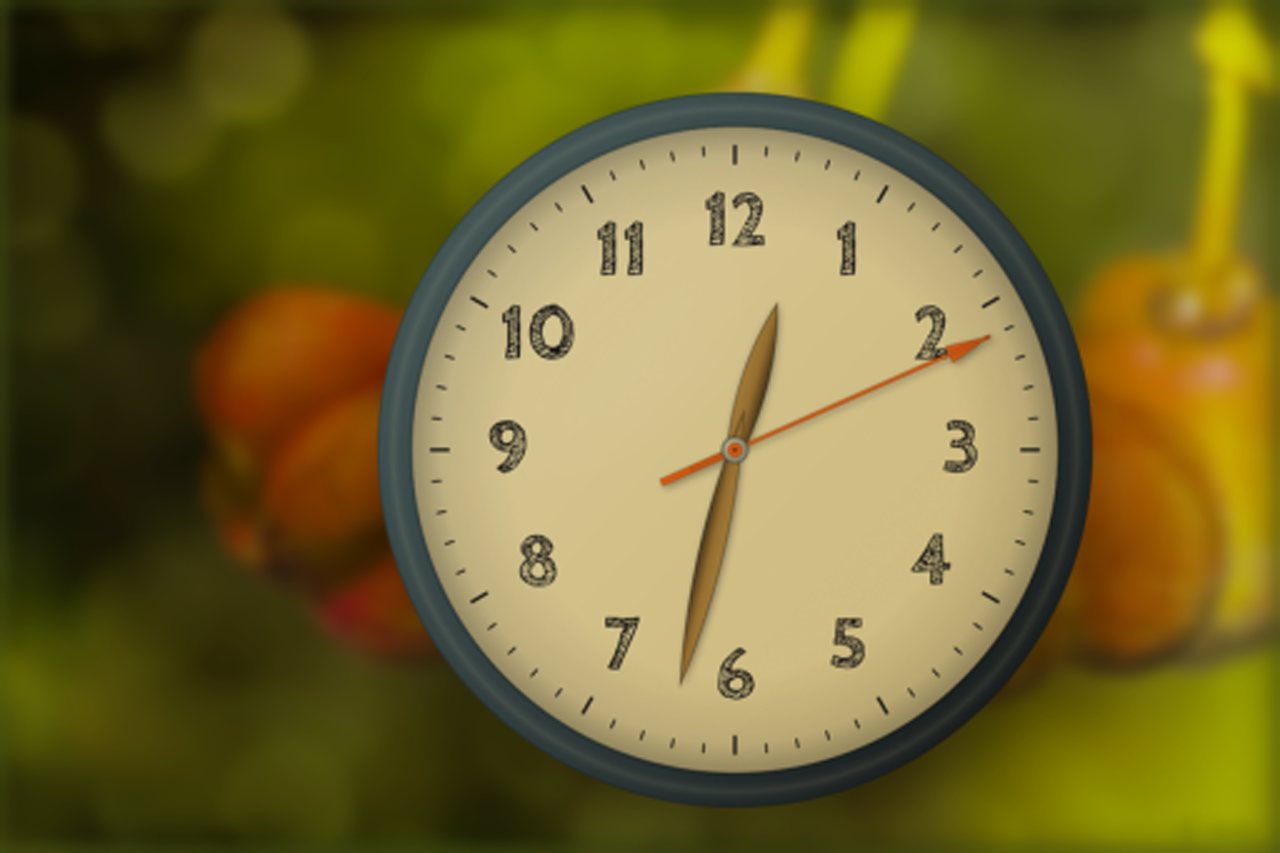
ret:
12:32:11
